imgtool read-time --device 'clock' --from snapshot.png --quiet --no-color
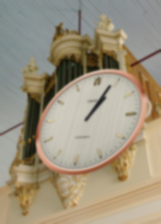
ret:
1:04
